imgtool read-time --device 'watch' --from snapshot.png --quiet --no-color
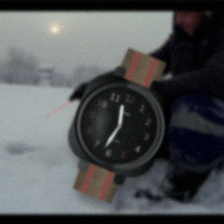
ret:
11:32
